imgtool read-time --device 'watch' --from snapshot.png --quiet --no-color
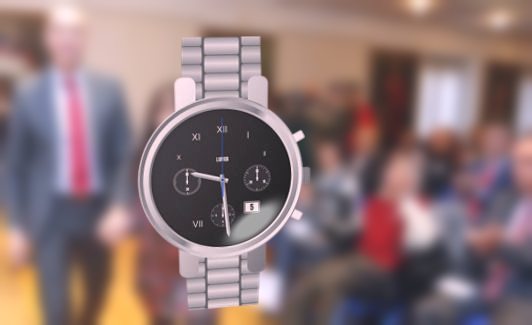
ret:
9:29
